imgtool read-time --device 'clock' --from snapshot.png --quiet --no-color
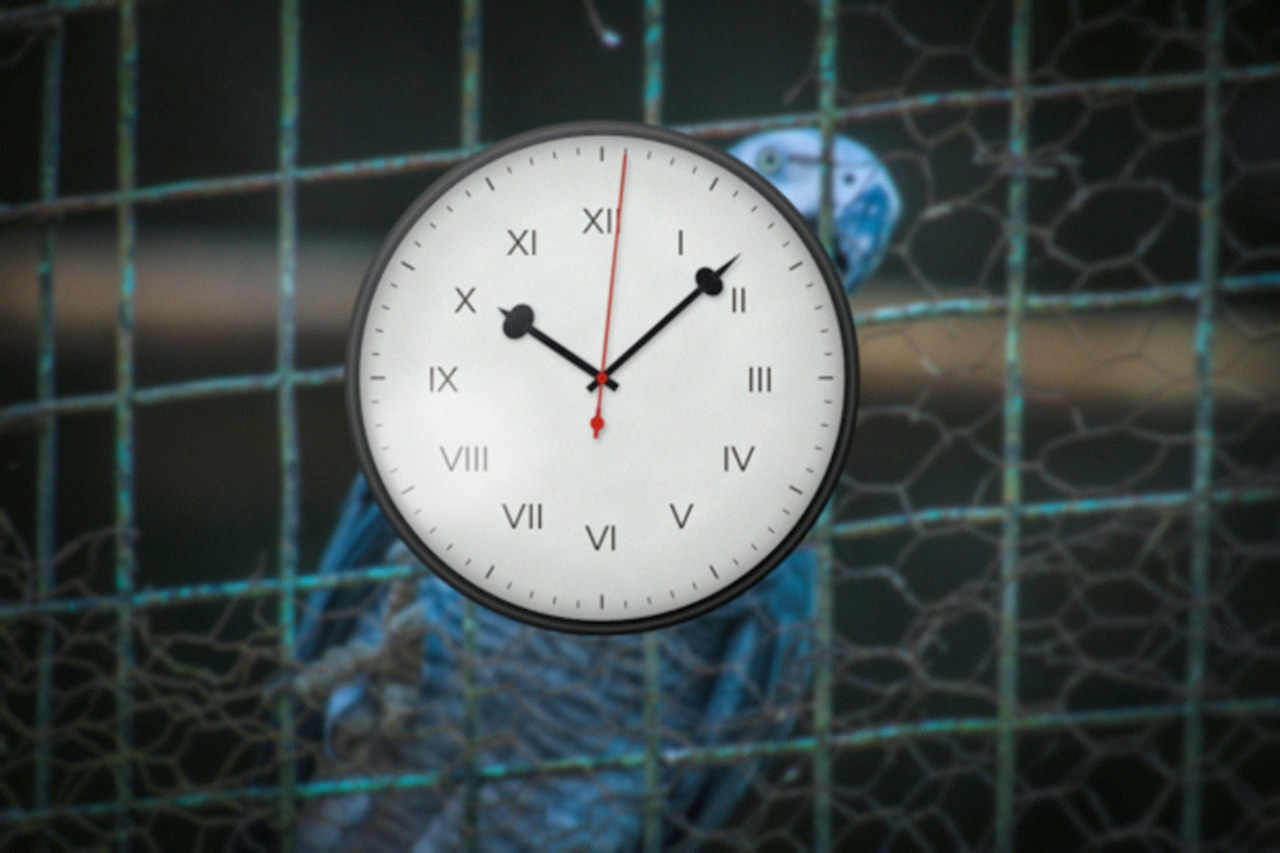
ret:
10:08:01
